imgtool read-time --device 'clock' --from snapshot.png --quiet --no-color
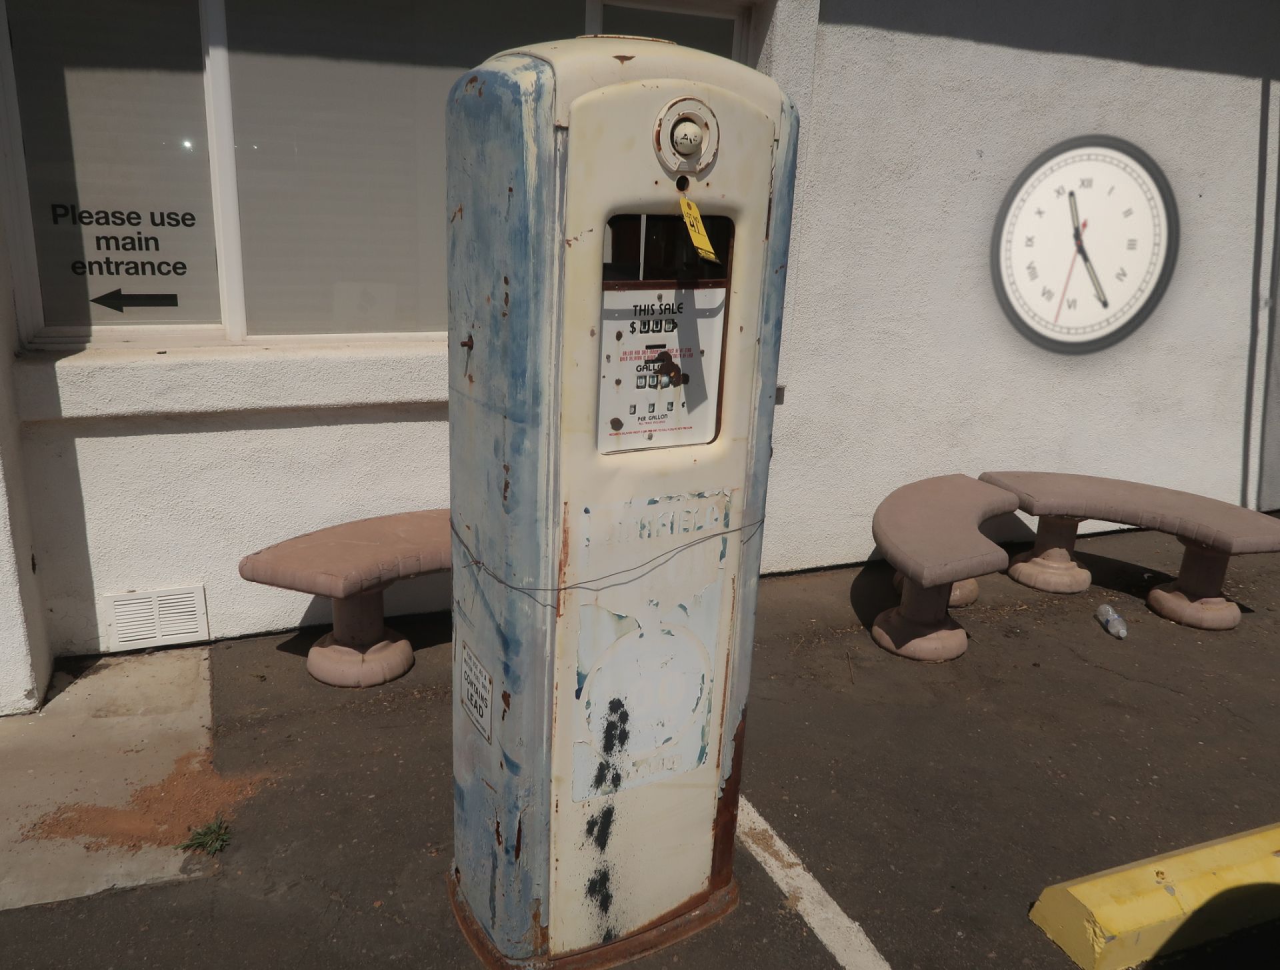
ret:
11:24:32
